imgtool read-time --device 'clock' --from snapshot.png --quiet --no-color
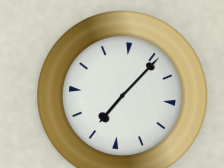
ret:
7:06
